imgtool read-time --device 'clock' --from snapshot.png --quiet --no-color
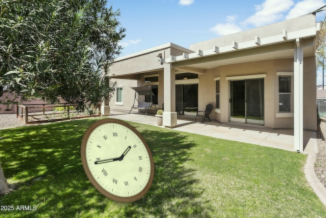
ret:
1:44
